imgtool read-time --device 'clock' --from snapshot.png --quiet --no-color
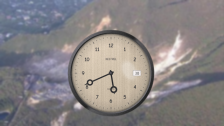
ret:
5:41
